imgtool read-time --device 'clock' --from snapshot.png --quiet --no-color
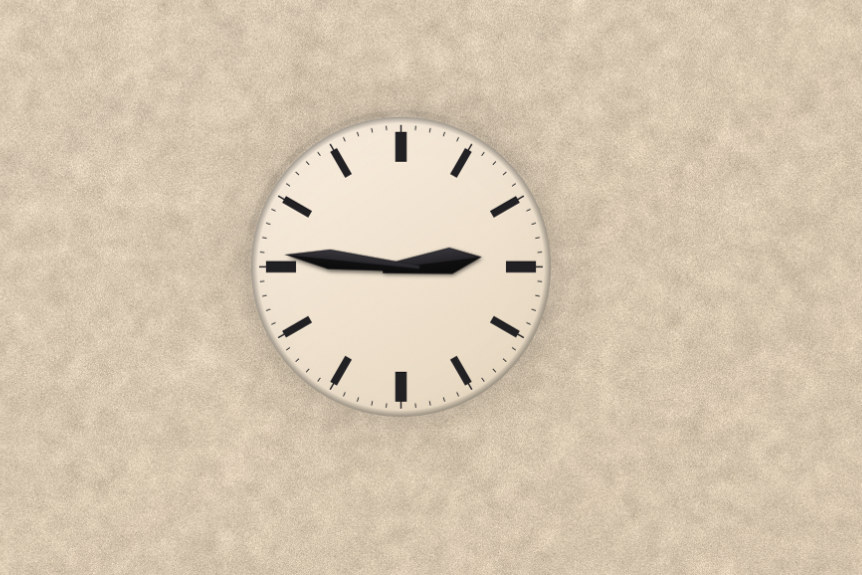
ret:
2:46
